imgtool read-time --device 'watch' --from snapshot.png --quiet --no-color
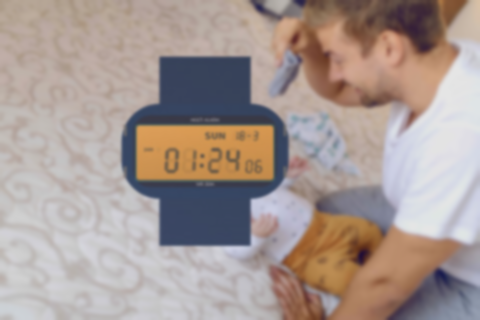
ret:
1:24
